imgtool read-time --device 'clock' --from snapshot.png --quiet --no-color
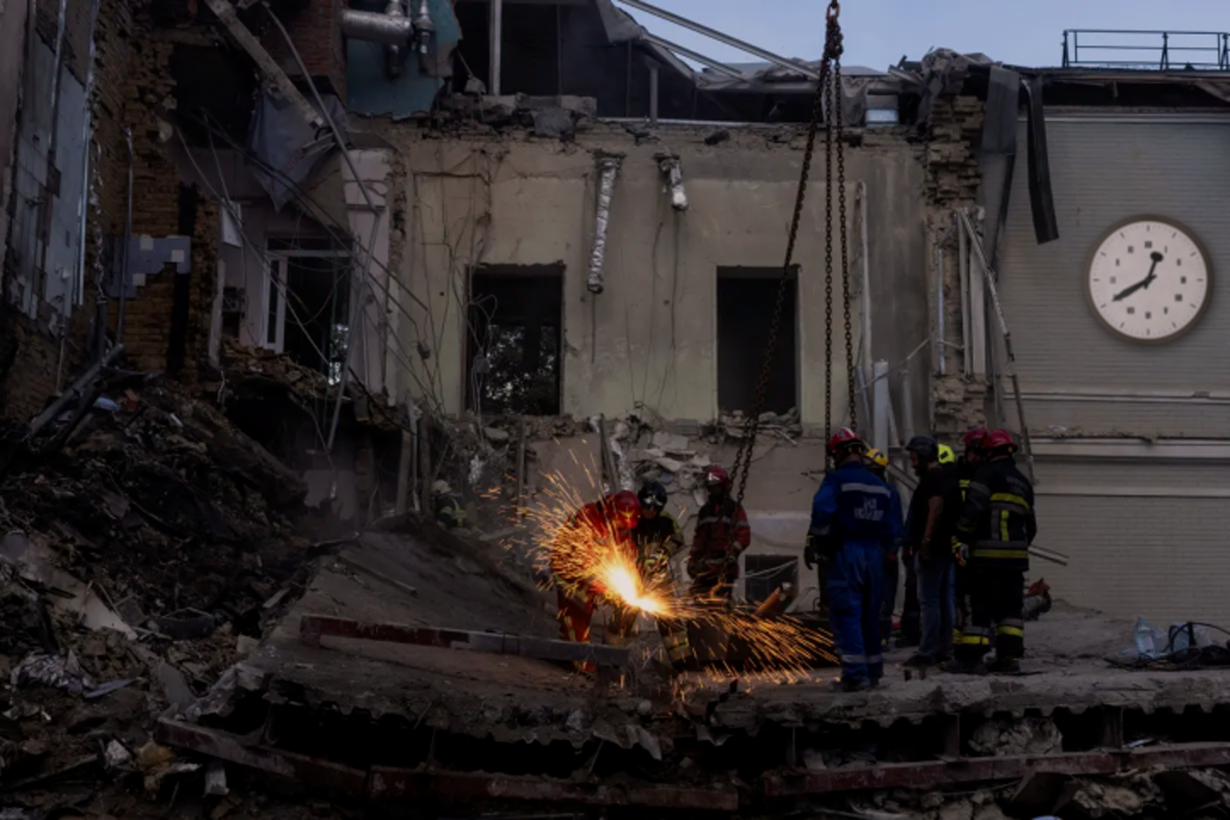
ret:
12:40
